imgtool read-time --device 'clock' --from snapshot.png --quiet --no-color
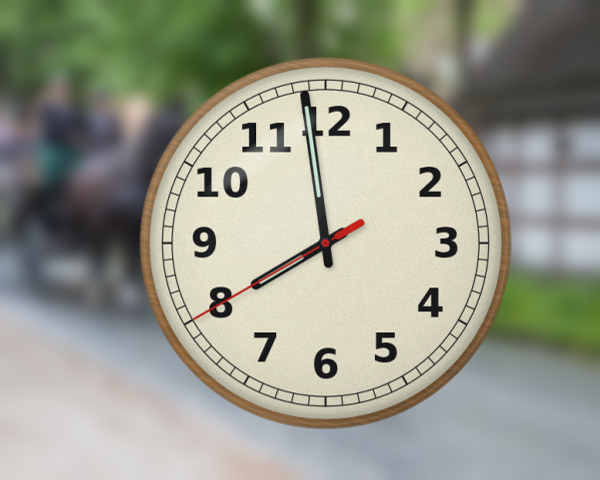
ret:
7:58:40
